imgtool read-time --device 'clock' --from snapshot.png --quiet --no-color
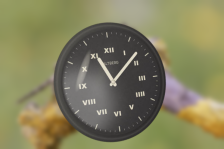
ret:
11:08
